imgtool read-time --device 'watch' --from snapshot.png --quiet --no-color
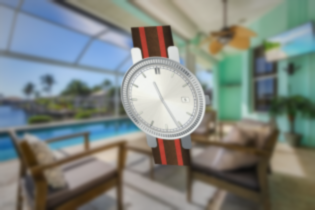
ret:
11:26
